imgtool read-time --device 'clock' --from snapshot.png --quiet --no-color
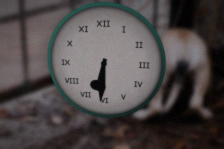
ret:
6:31
